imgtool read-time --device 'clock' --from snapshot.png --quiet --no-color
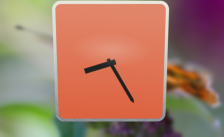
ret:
8:25
